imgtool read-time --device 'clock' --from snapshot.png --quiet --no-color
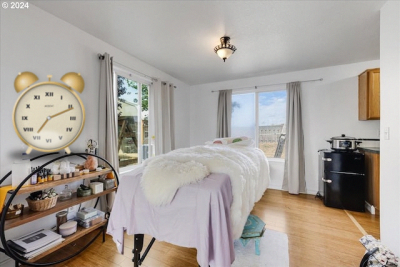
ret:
7:11
